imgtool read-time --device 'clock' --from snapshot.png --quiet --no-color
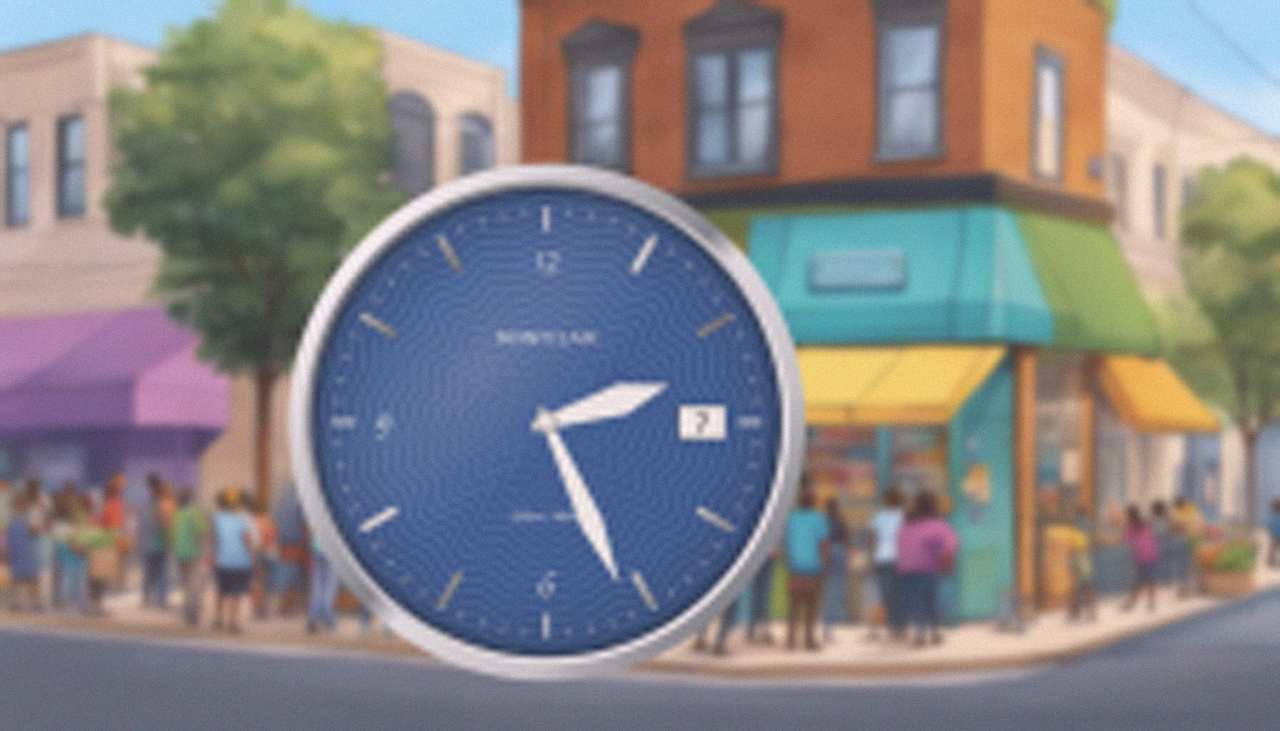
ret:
2:26
